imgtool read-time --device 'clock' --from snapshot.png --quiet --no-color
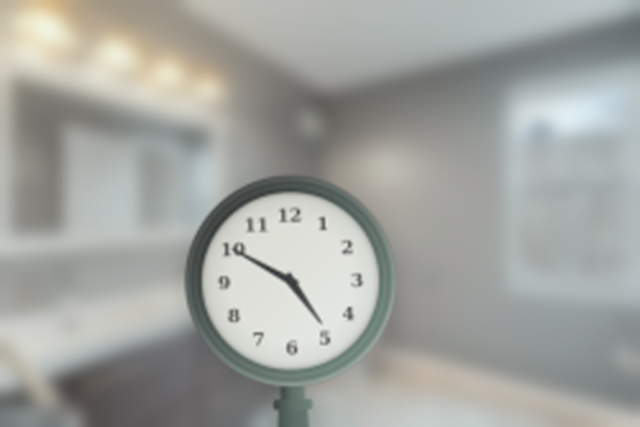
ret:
4:50
